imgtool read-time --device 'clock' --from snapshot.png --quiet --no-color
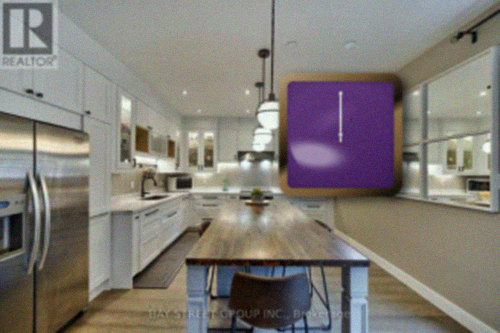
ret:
12:00
